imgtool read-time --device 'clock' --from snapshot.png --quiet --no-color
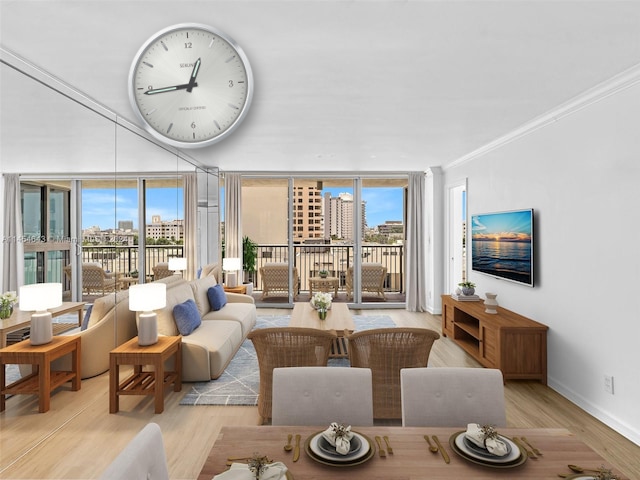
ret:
12:44
